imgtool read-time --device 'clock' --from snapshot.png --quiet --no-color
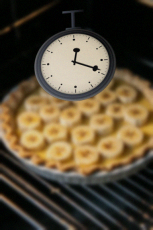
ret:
12:19
